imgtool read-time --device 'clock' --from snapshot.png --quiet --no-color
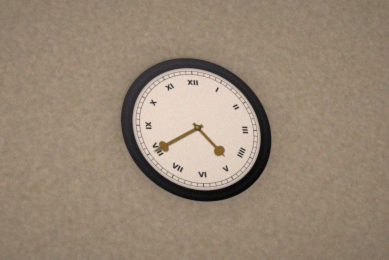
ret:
4:40
